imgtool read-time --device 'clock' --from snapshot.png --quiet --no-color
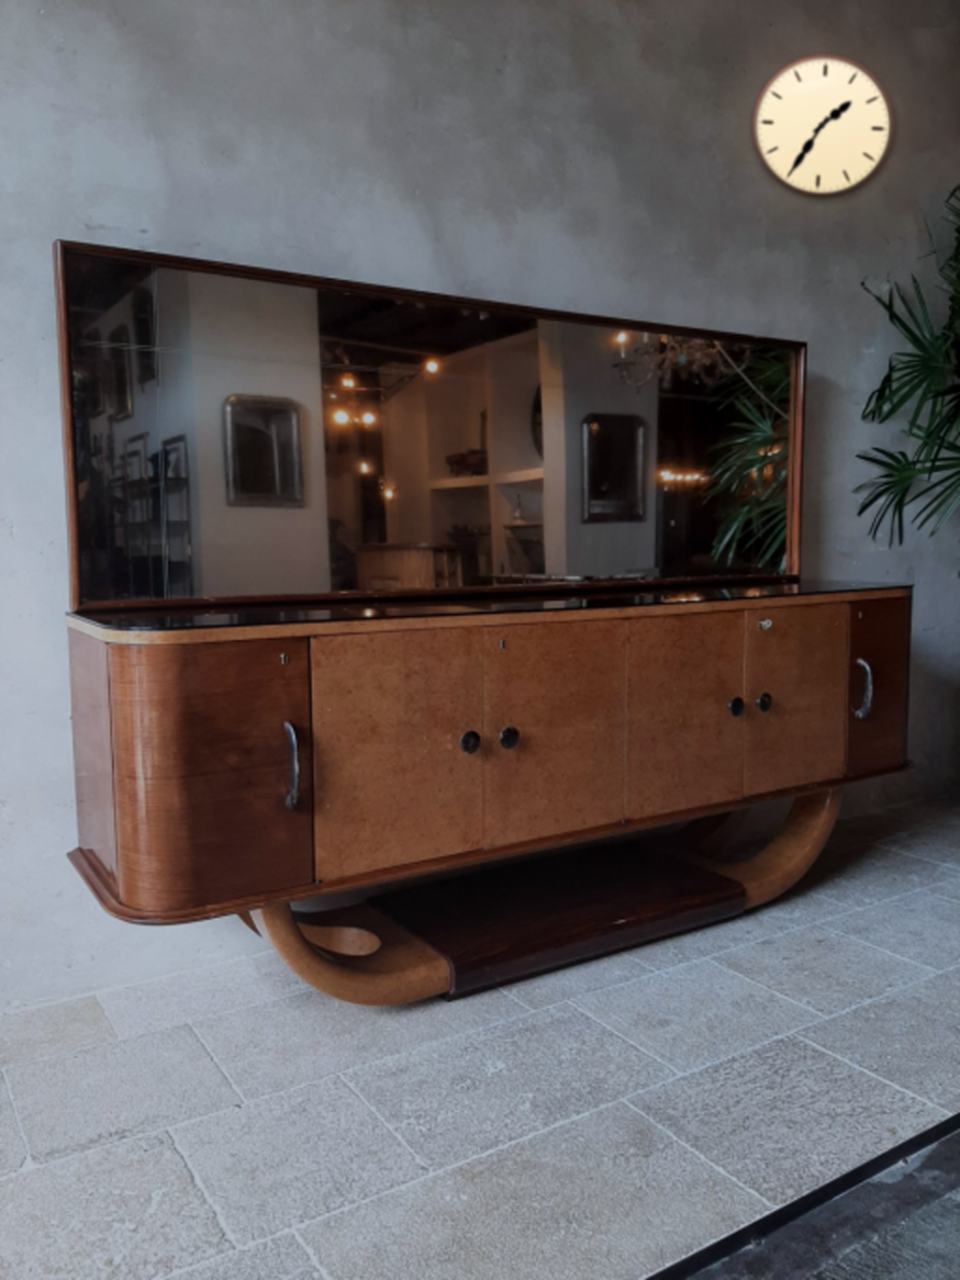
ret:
1:35
